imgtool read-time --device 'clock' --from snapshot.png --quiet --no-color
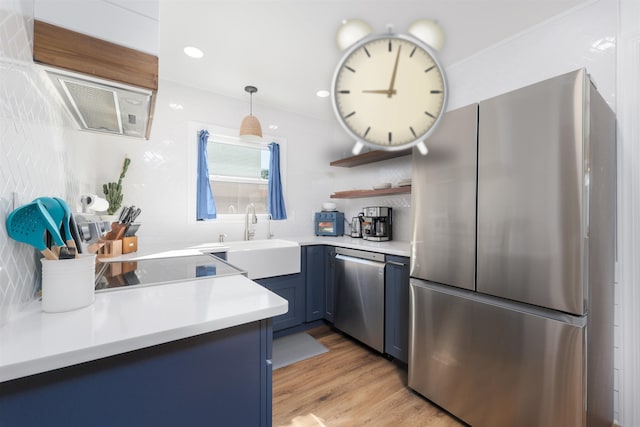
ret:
9:02
